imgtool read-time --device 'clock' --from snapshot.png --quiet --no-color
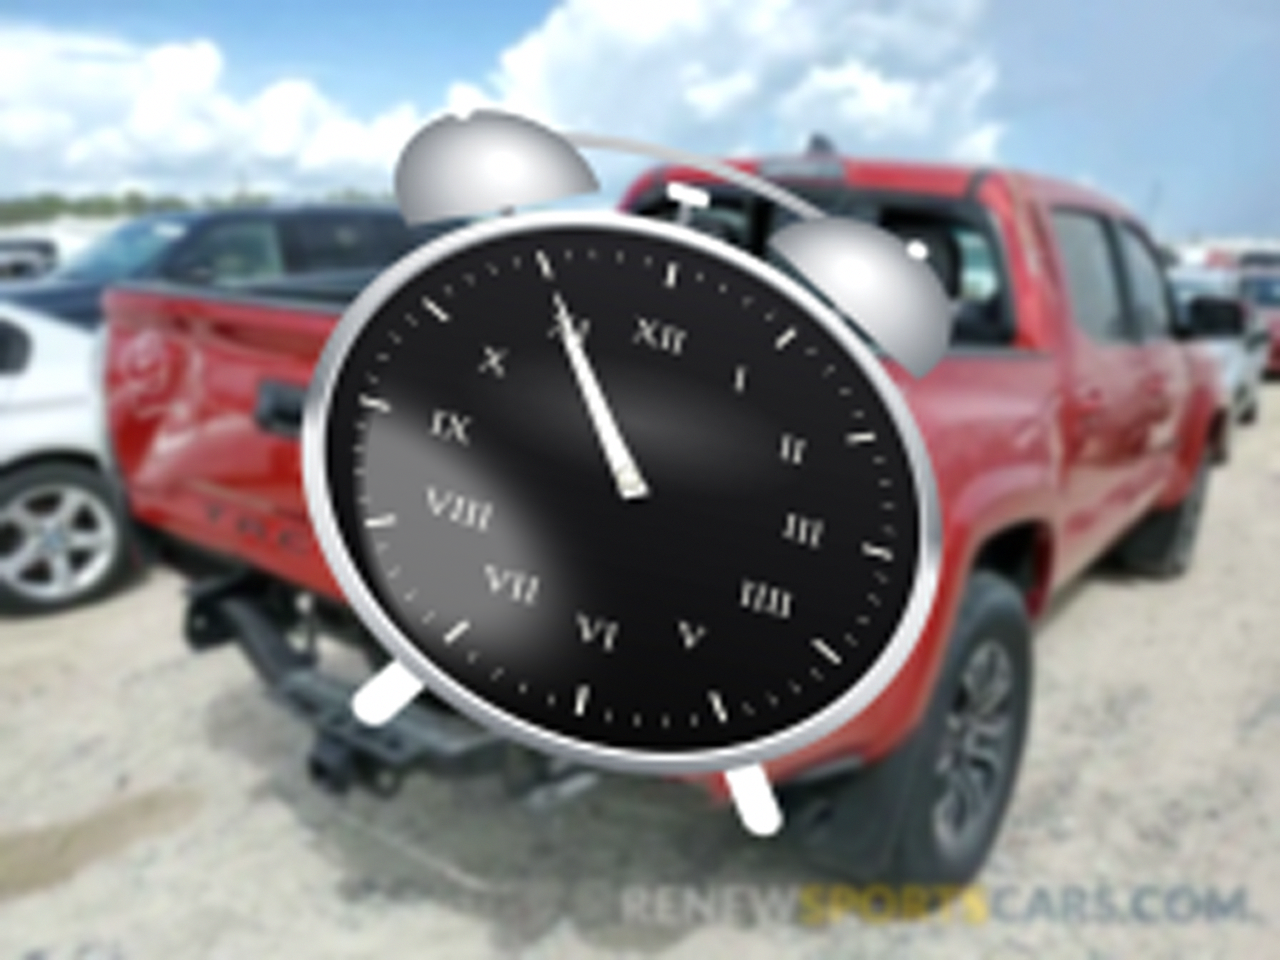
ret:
10:55
